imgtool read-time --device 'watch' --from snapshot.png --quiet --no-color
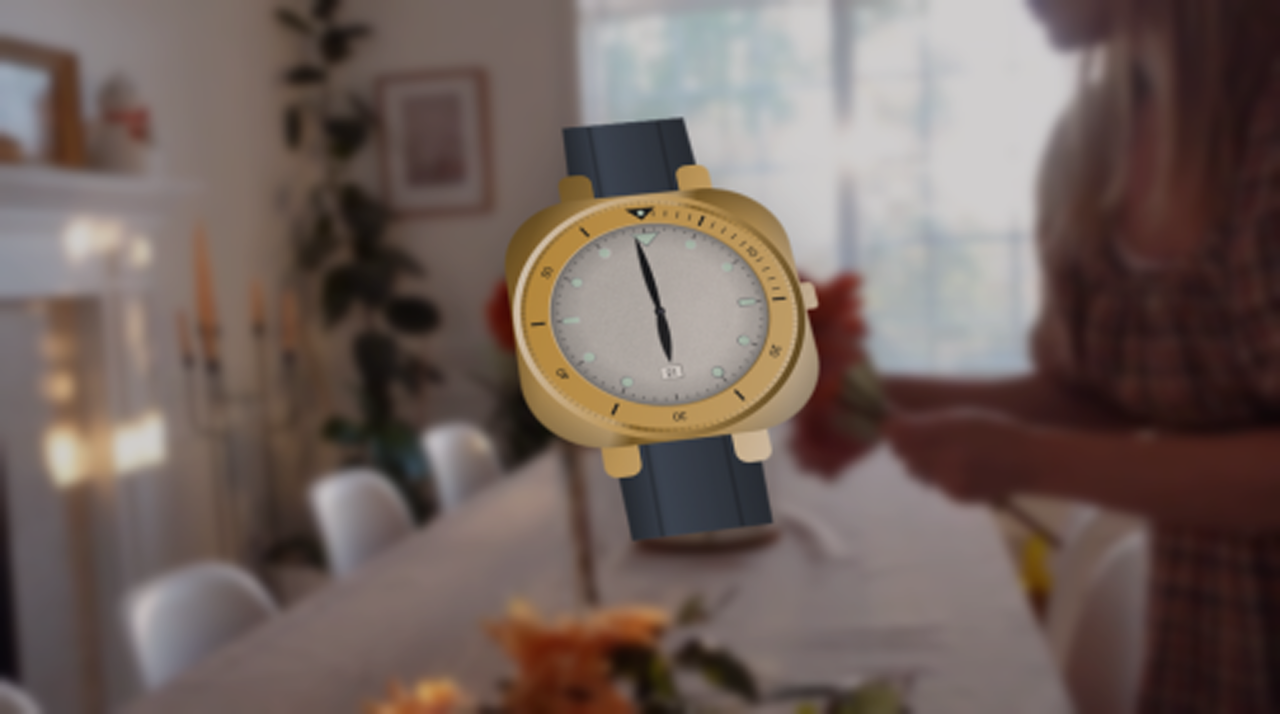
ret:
5:59
